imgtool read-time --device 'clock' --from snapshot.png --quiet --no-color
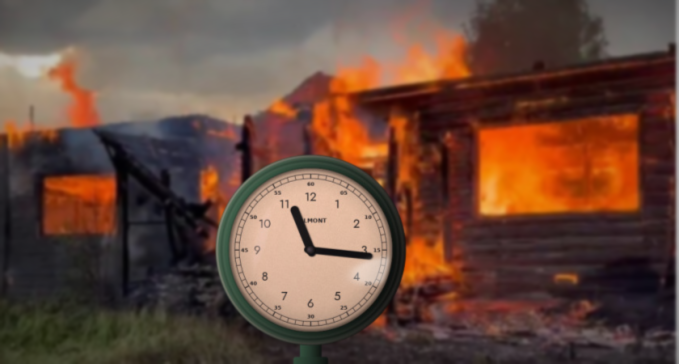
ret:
11:16
